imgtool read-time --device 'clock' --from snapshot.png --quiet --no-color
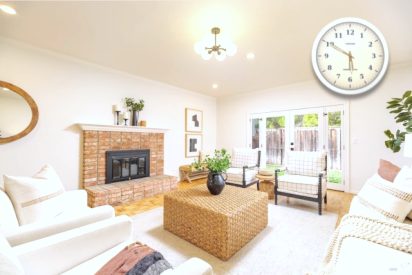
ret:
5:50
